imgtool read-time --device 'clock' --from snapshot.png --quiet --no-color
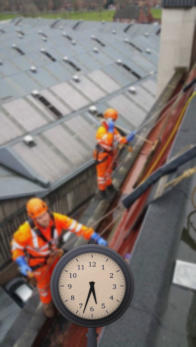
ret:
5:33
